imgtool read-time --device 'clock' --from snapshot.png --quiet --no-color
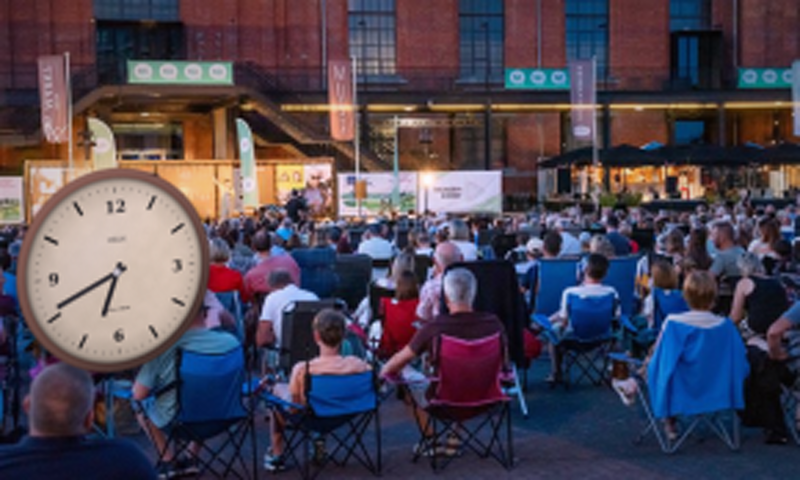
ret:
6:41
